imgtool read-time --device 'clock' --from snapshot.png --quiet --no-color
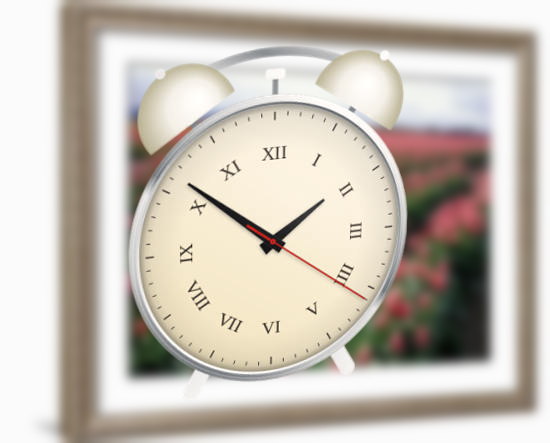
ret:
1:51:21
